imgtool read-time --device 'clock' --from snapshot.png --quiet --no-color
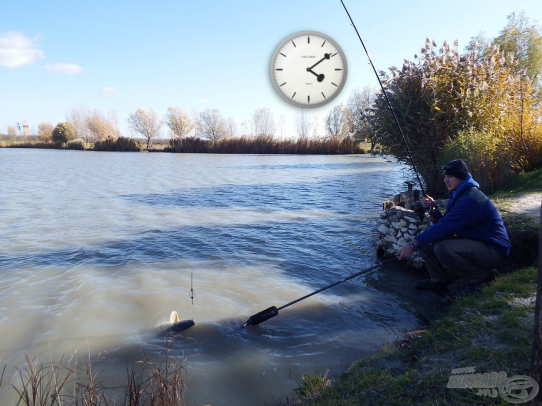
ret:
4:09
